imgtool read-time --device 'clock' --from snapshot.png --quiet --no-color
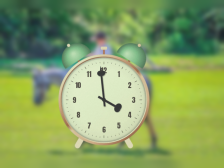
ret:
3:59
